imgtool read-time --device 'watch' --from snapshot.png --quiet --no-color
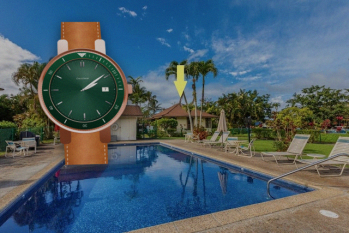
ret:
2:09
